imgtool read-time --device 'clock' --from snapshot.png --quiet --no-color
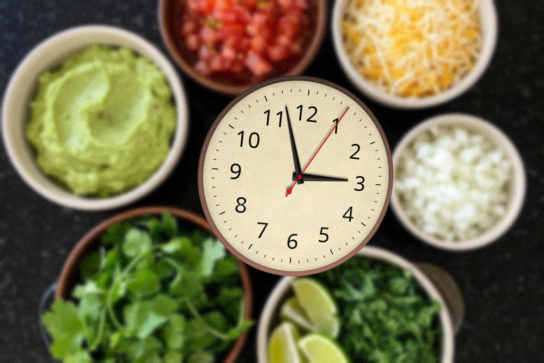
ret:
2:57:05
